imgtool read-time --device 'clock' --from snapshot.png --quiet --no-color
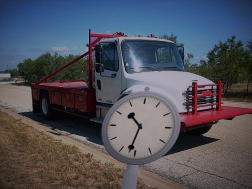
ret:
10:32
